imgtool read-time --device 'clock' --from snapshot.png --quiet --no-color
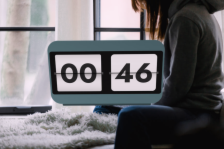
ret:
0:46
